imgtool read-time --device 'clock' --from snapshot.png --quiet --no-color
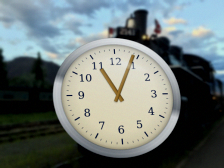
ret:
11:04
